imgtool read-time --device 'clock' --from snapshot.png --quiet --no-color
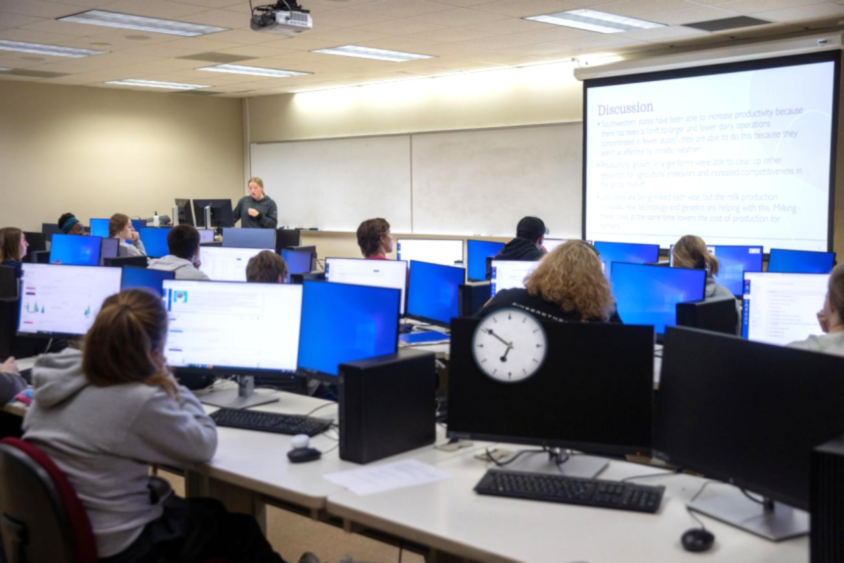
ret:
6:51
